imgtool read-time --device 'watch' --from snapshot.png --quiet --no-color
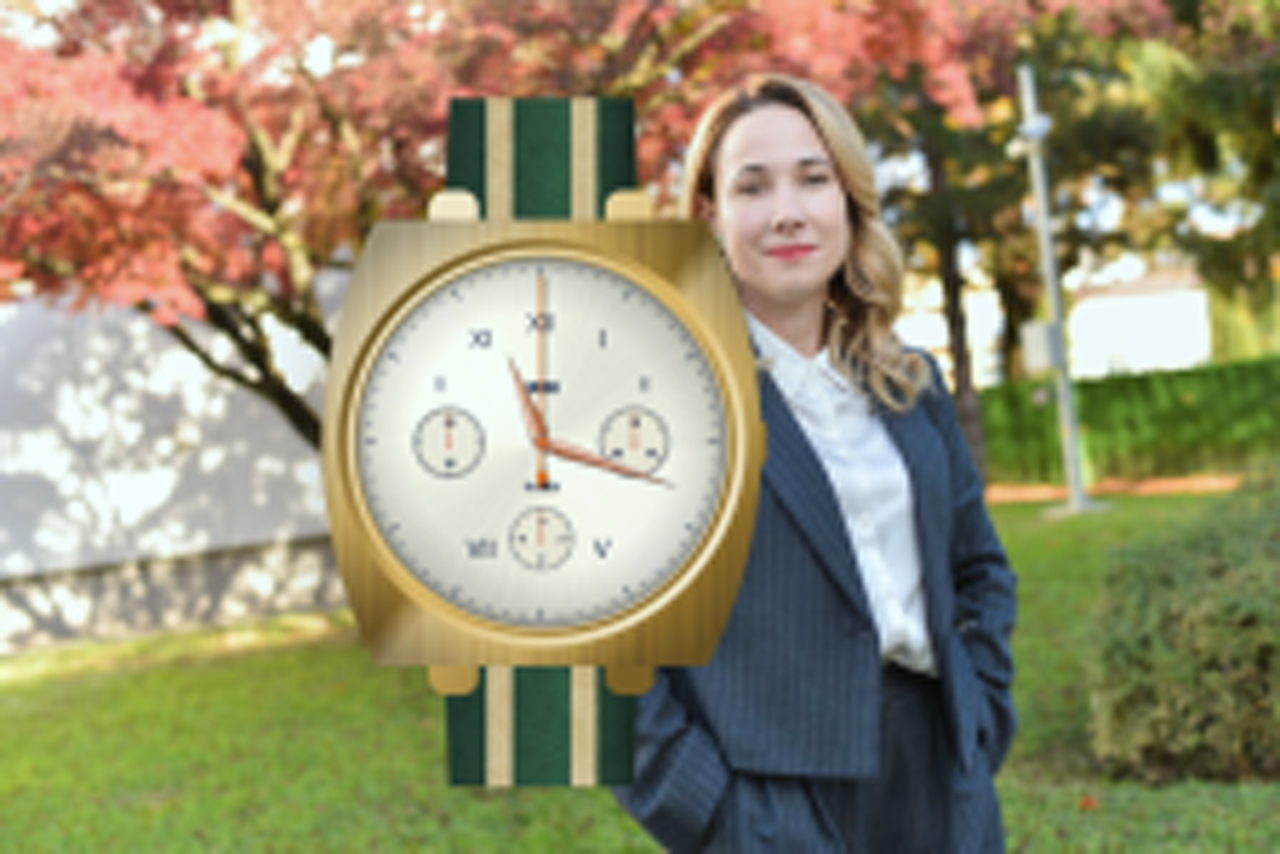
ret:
11:18
